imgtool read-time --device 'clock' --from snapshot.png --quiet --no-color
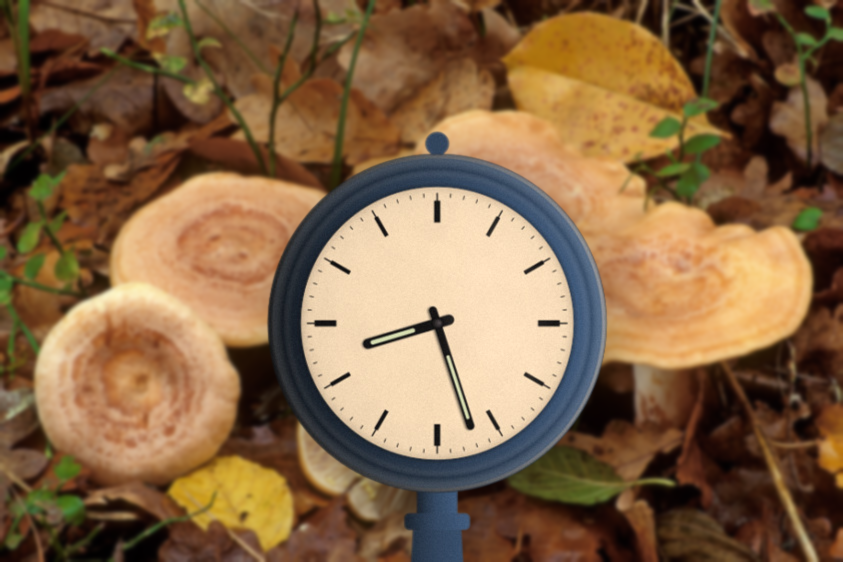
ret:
8:27
